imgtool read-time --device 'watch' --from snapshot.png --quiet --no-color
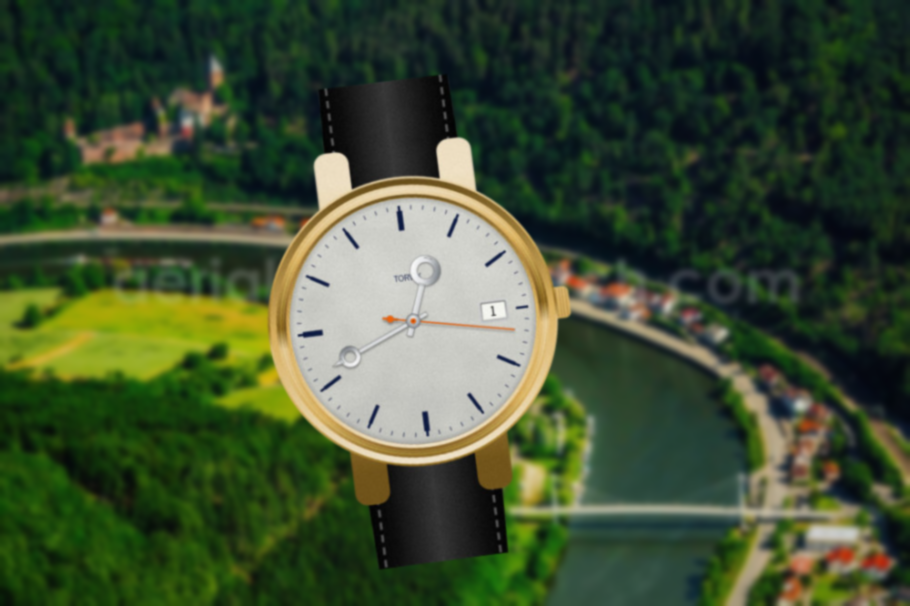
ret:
12:41:17
